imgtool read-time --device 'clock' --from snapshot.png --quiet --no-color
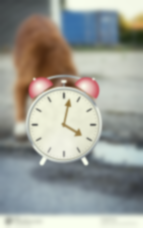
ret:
4:02
